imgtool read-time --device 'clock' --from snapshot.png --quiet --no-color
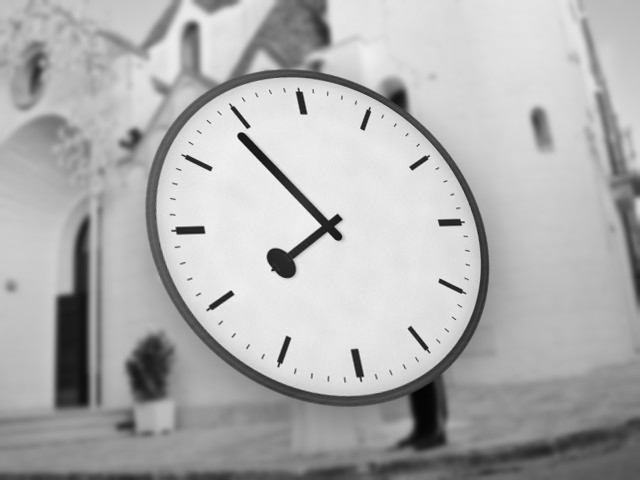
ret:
7:54
